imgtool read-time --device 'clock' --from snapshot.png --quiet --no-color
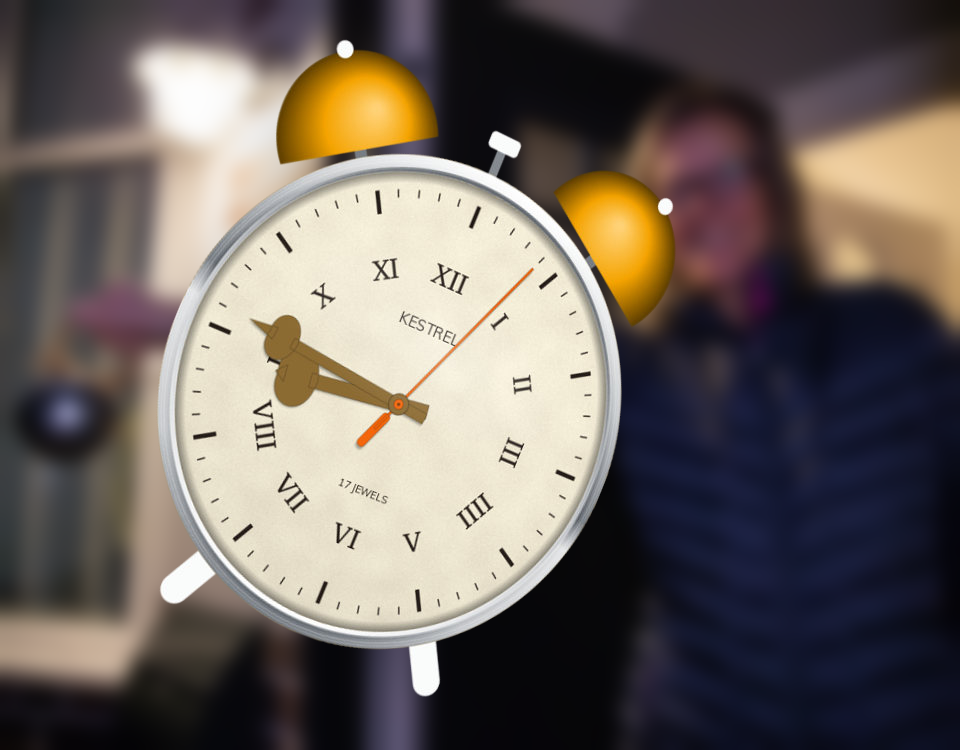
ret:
8:46:04
